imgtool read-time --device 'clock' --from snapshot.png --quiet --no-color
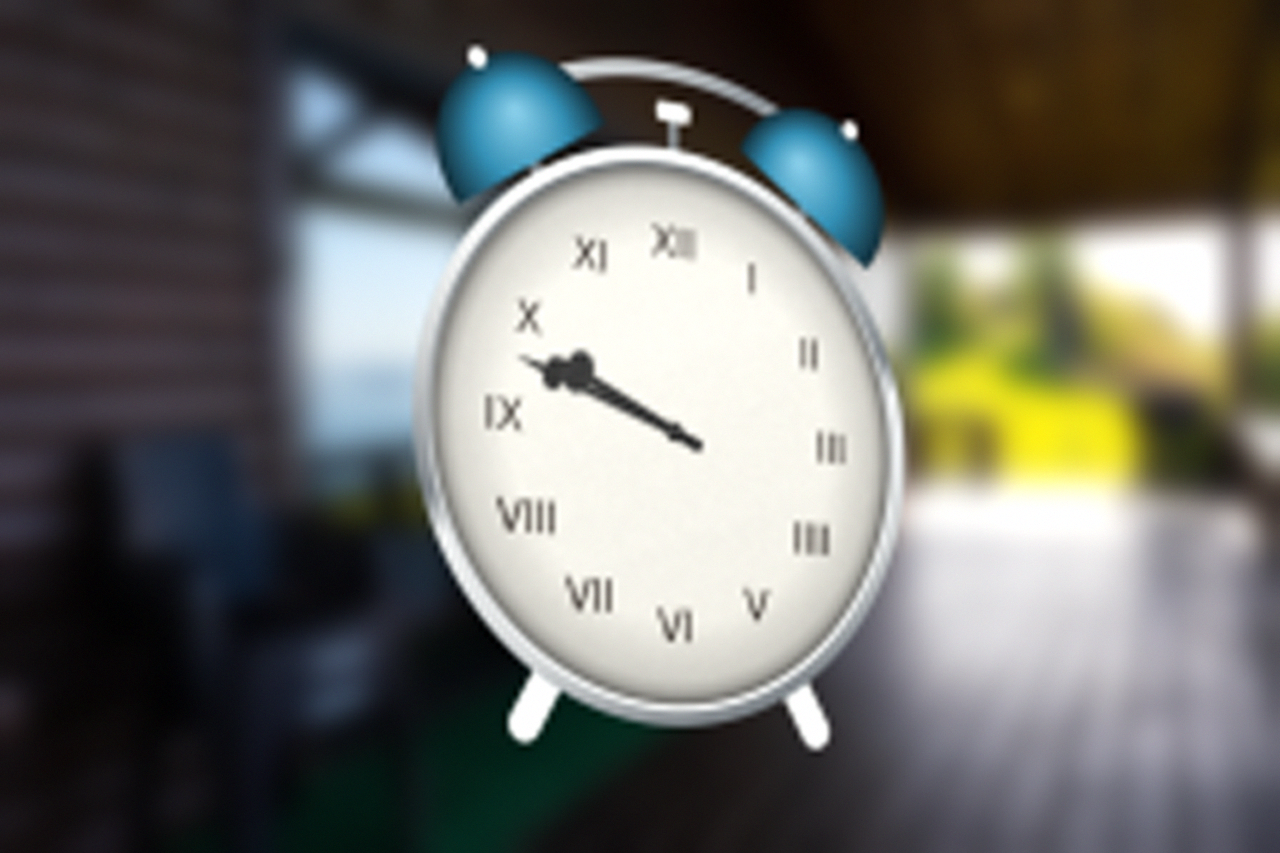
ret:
9:48
